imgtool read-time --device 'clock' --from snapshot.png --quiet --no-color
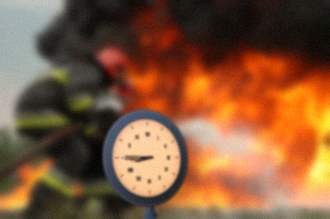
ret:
8:45
